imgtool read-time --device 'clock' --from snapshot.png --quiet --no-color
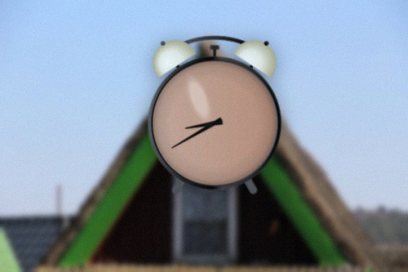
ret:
8:40
